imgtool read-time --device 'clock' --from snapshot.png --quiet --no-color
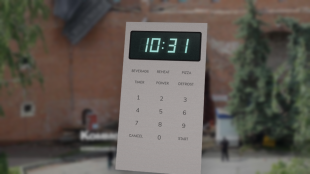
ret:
10:31
